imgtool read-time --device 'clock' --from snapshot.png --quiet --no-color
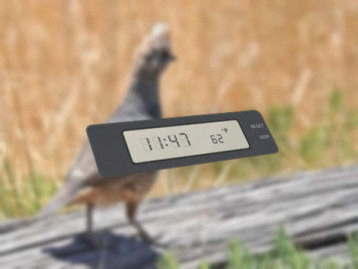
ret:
11:47
